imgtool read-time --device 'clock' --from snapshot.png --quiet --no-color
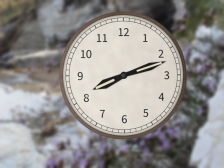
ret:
8:12
